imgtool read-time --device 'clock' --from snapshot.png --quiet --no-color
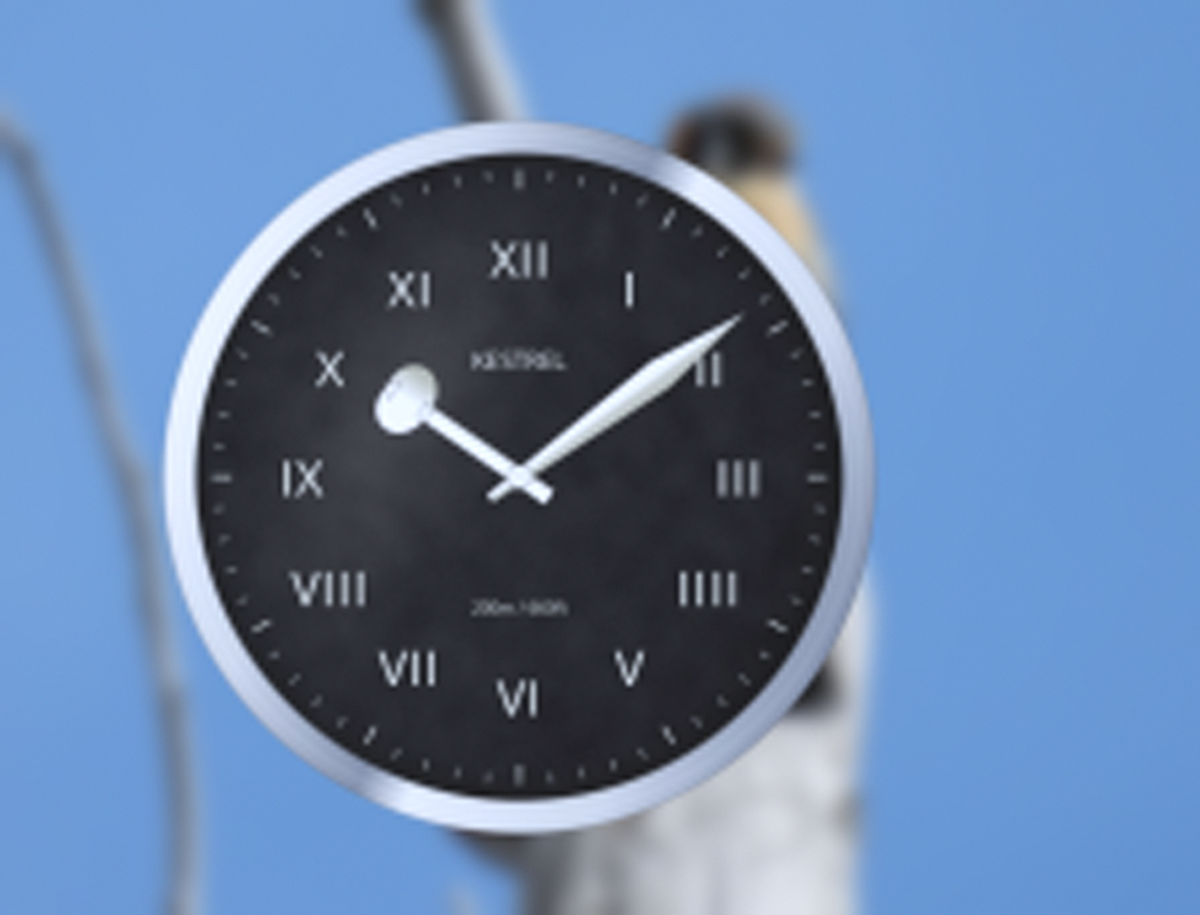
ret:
10:09
